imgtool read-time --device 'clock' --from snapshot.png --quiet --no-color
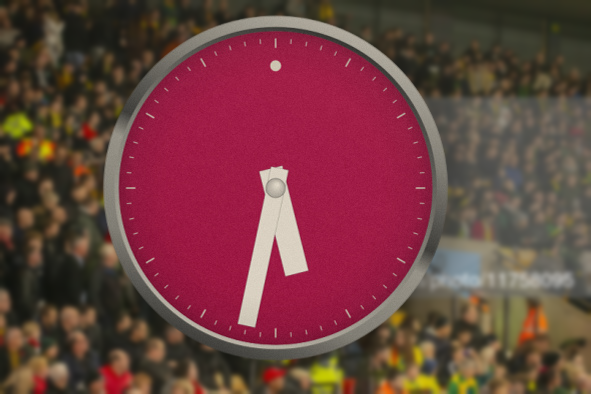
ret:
5:32
